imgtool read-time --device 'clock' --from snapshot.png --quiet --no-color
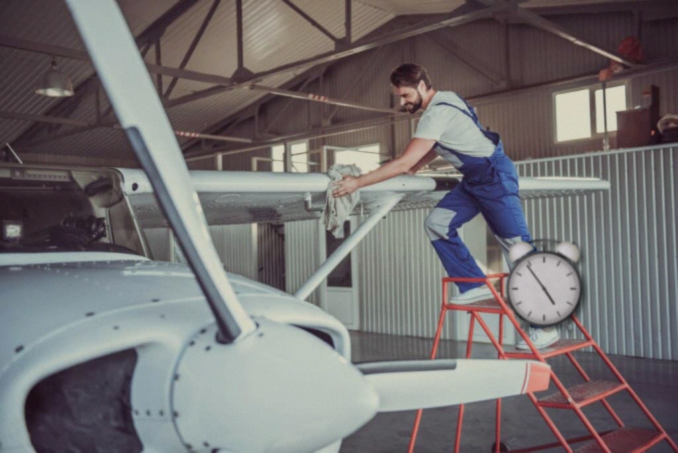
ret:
4:54
